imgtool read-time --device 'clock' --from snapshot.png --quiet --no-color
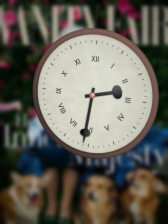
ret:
2:31
